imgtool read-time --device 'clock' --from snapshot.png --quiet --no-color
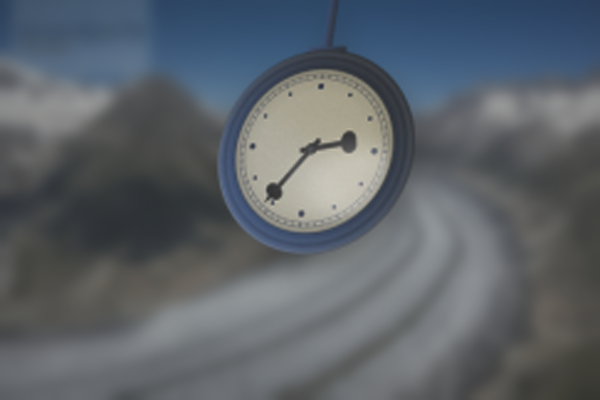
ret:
2:36
